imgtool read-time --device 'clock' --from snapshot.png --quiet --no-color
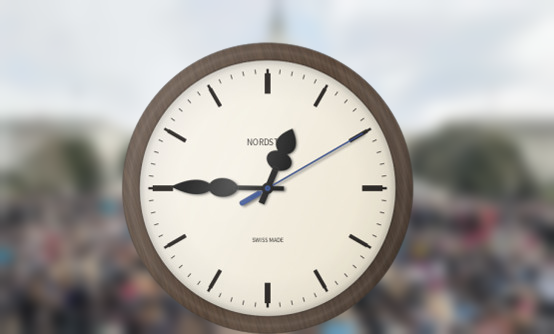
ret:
12:45:10
